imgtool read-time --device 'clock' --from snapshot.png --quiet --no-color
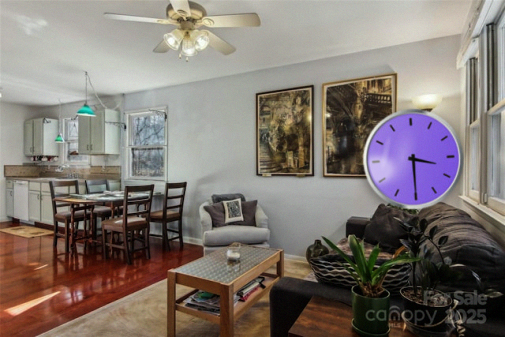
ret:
3:30
